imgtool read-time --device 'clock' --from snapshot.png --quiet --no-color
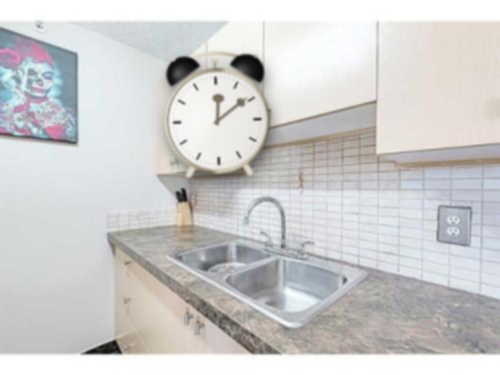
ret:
12:09
